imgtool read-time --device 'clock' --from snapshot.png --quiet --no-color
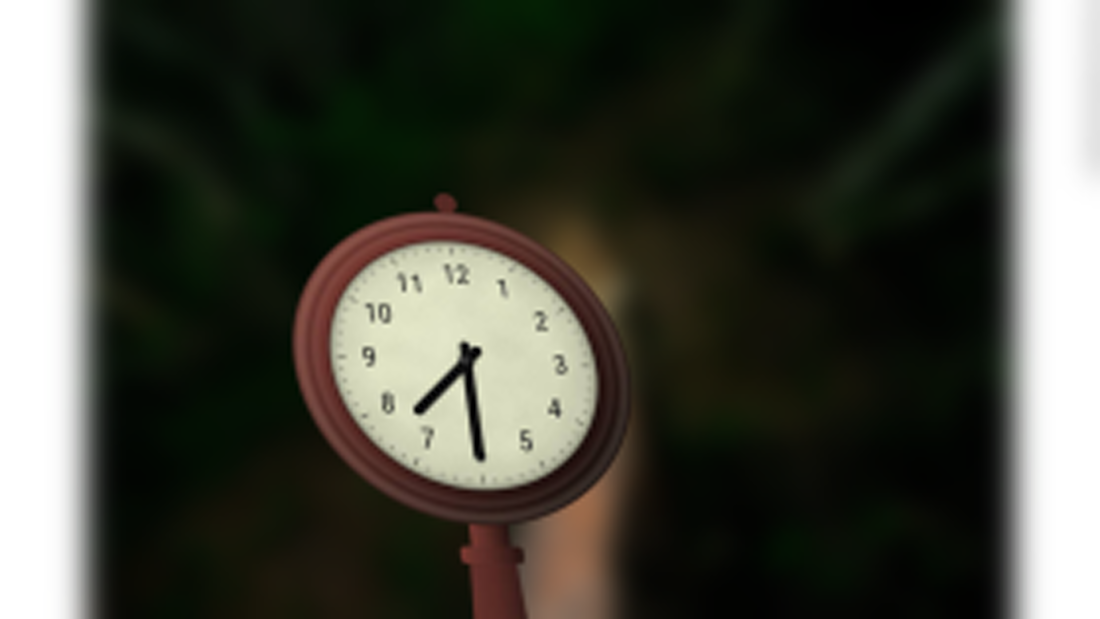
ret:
7:30
